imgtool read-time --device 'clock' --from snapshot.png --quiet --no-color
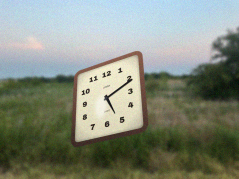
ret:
5:11
